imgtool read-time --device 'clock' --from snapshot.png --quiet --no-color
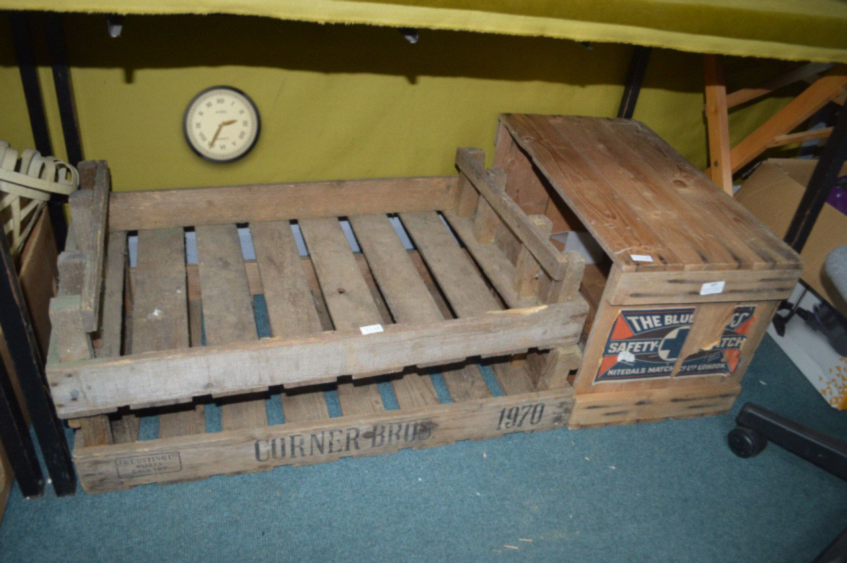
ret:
2:35
